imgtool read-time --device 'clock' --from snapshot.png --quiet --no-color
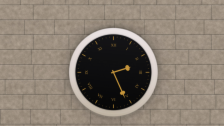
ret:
2:26
